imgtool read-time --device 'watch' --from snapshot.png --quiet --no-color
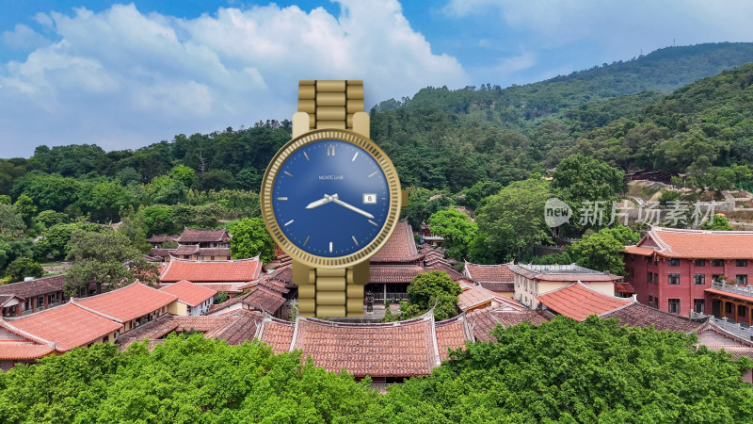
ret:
8:19
